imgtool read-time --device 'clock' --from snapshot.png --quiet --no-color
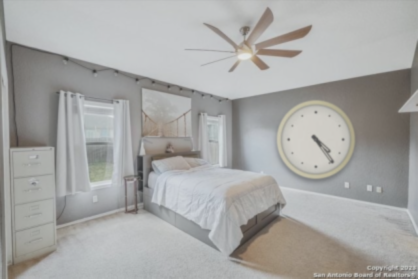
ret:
4:24
